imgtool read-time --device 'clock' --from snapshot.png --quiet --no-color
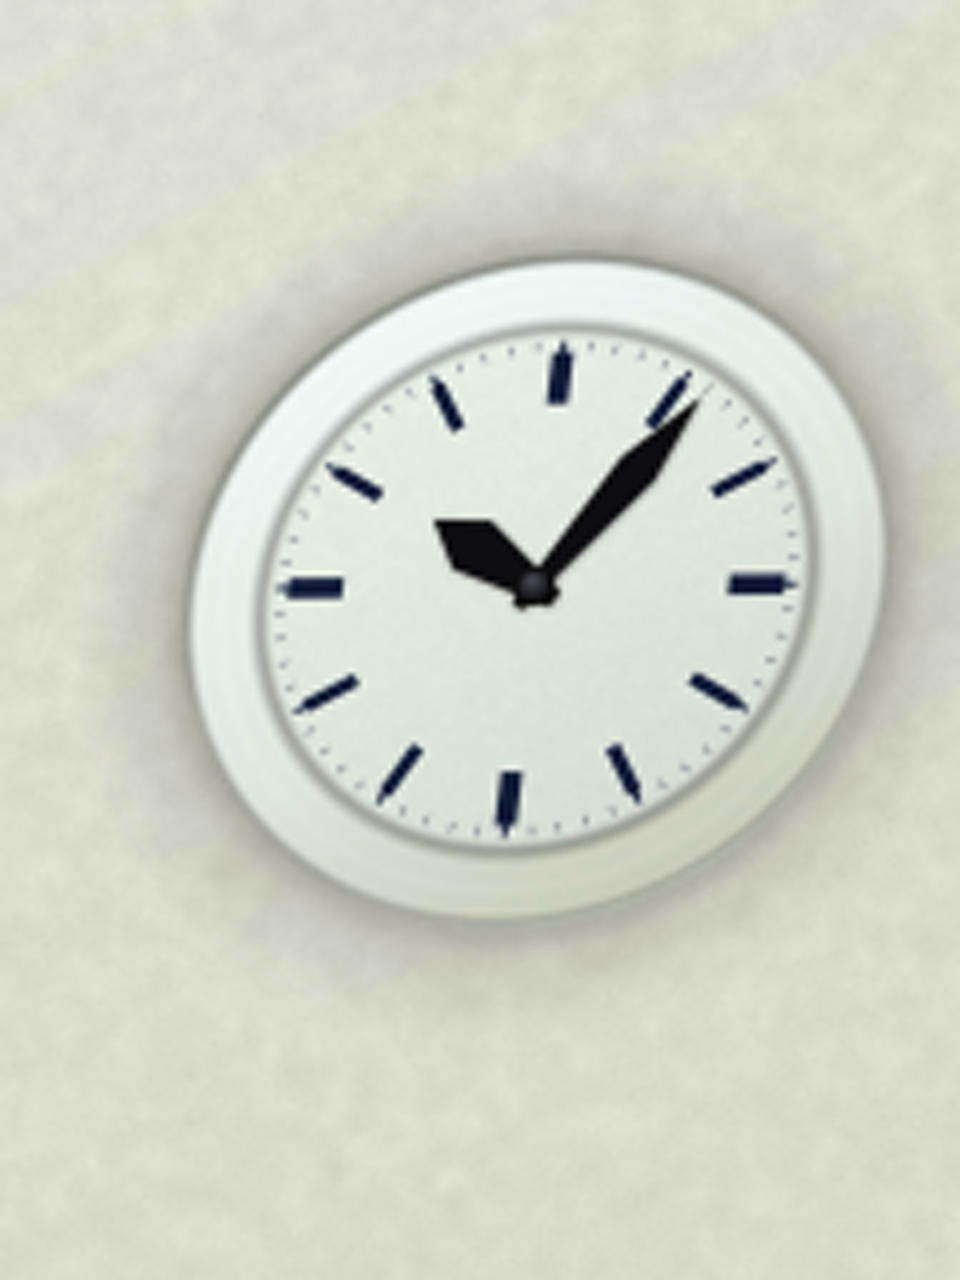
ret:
10:06
